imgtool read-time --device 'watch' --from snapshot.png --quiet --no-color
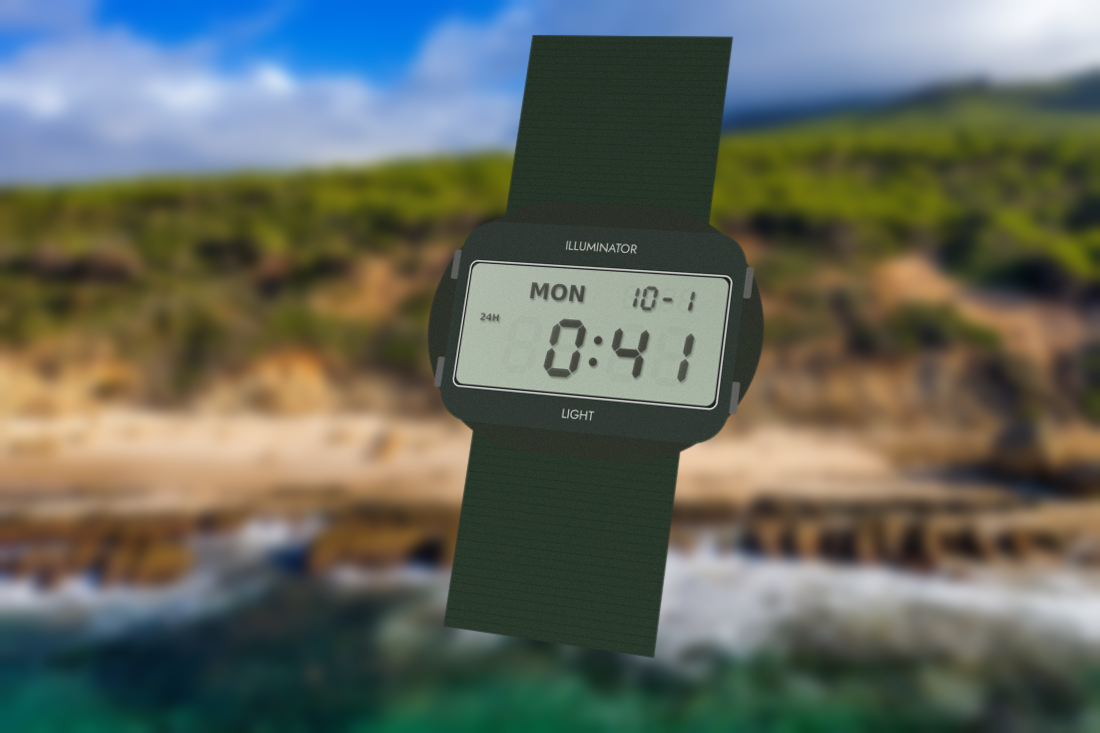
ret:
0:41
